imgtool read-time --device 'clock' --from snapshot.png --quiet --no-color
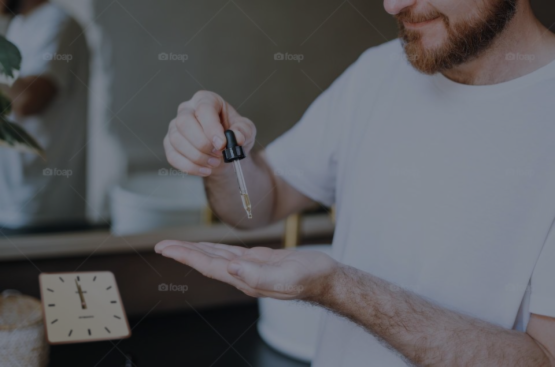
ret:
11:59
